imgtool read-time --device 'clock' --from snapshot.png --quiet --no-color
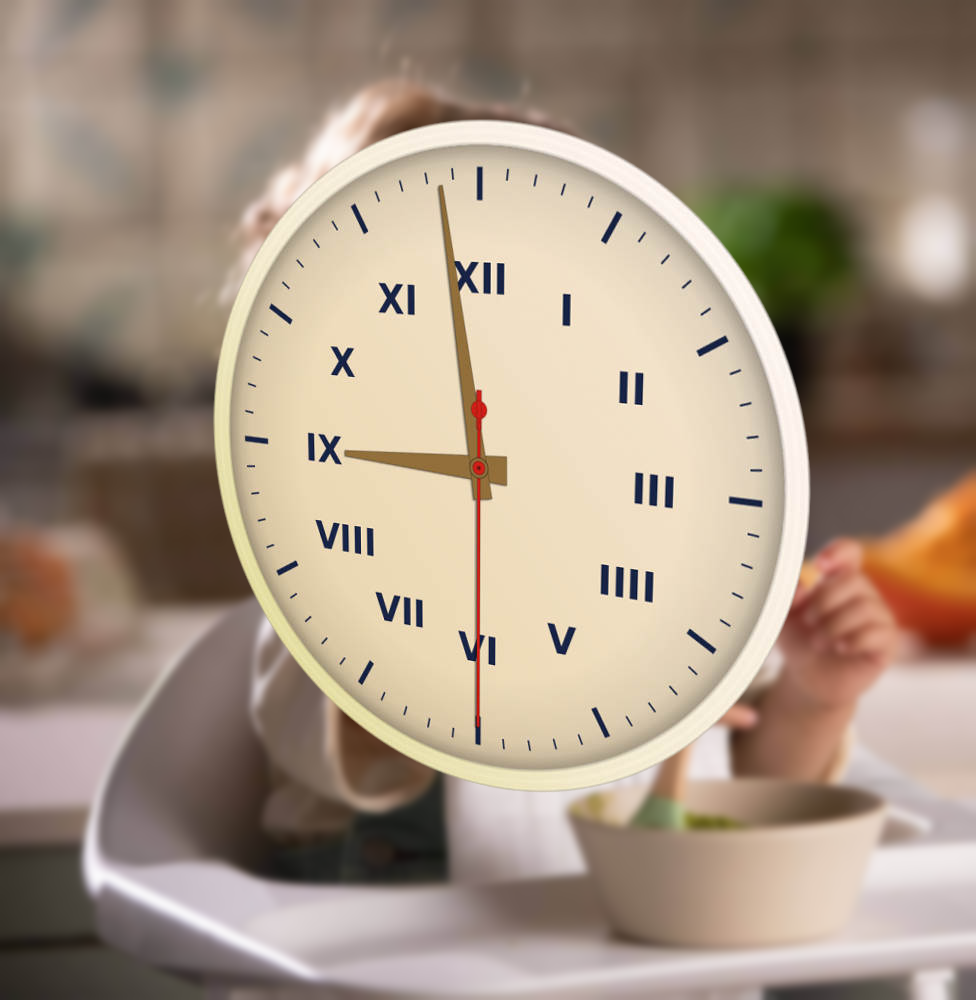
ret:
8:58:30
